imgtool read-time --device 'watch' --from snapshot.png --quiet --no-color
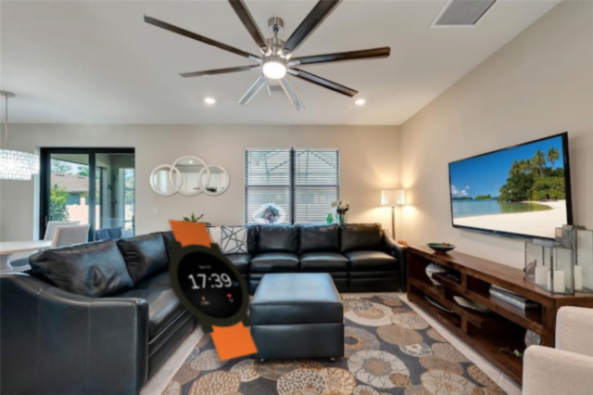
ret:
17:39
